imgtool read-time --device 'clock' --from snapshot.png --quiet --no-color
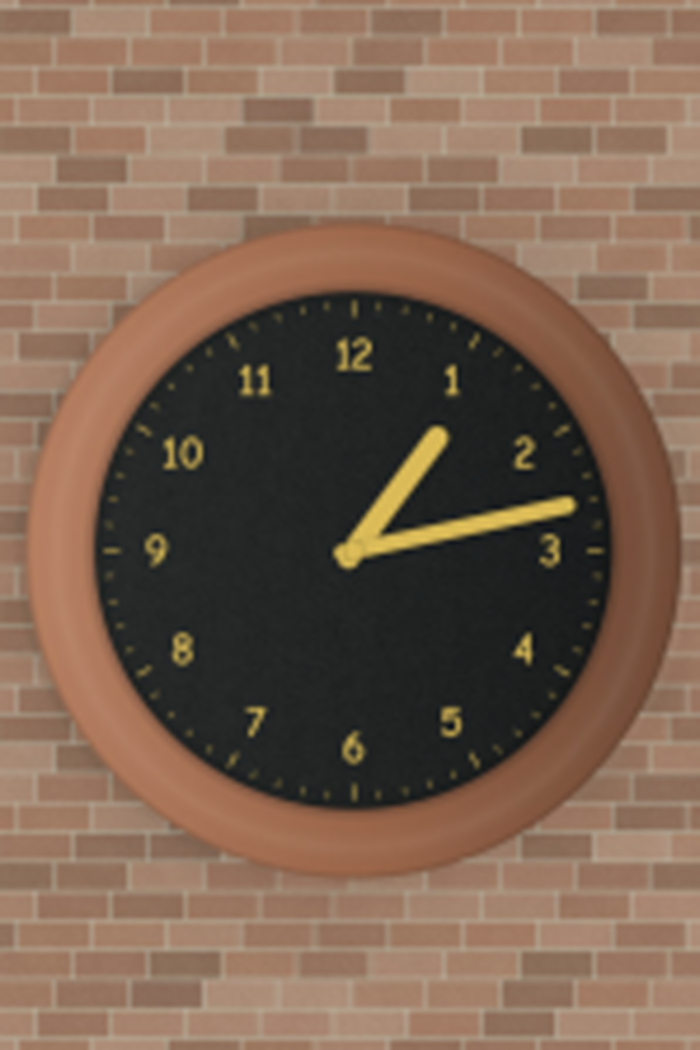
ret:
1:13
